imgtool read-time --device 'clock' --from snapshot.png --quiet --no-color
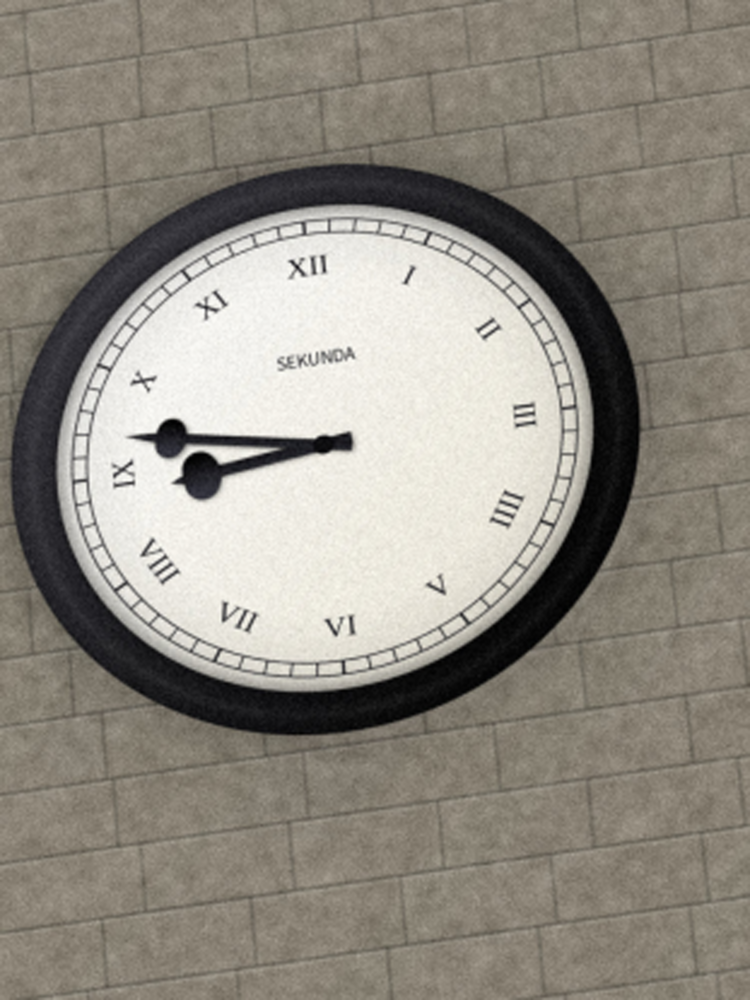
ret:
8:47
